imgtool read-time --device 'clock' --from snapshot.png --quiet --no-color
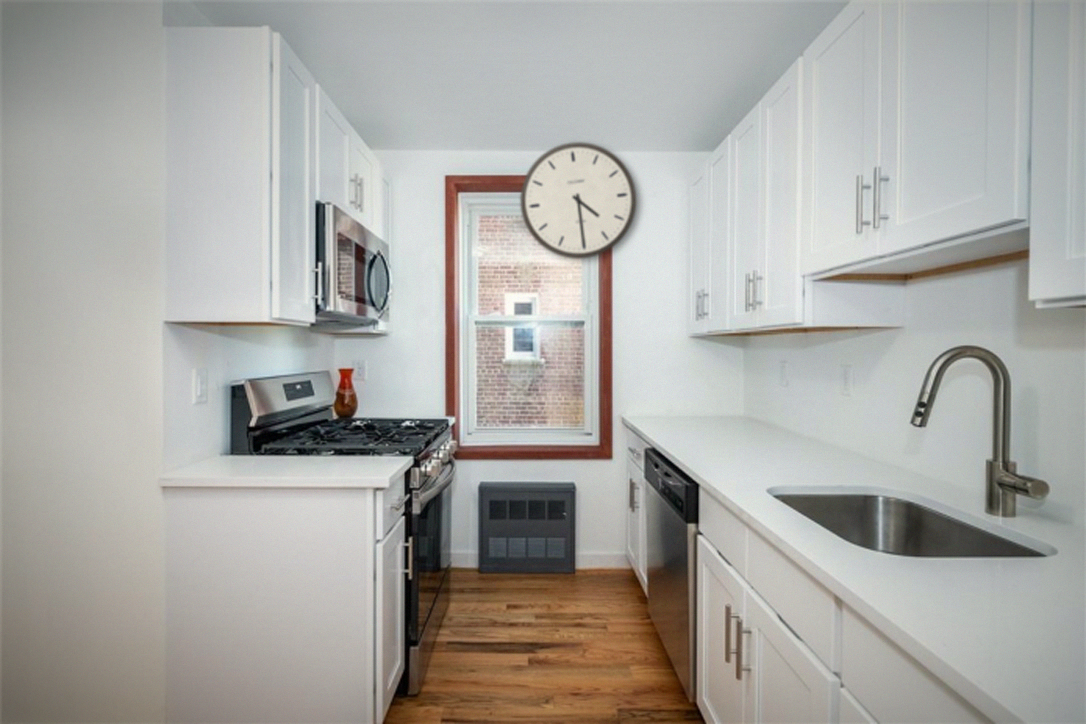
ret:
4:30
